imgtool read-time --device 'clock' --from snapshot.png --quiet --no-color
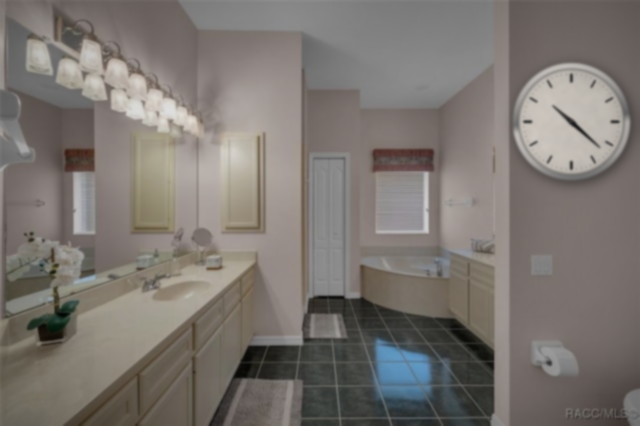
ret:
10:22
